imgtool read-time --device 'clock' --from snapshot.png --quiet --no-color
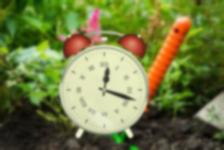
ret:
12:18
